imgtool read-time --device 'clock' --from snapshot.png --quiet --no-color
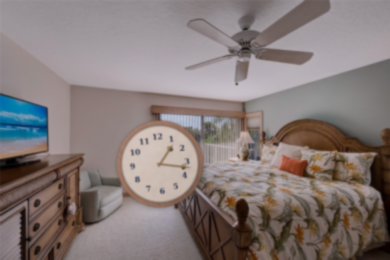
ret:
1:17
